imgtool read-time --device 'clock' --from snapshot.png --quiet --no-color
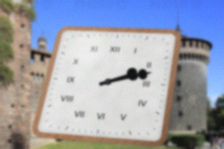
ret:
2:12
